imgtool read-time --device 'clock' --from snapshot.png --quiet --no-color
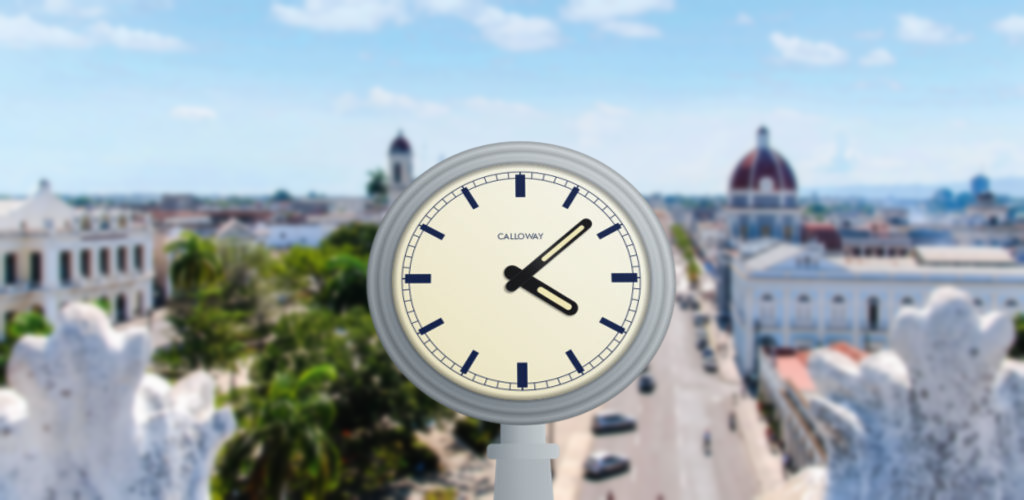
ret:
4:08
